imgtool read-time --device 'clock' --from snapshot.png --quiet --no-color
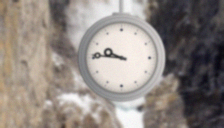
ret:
9:46
